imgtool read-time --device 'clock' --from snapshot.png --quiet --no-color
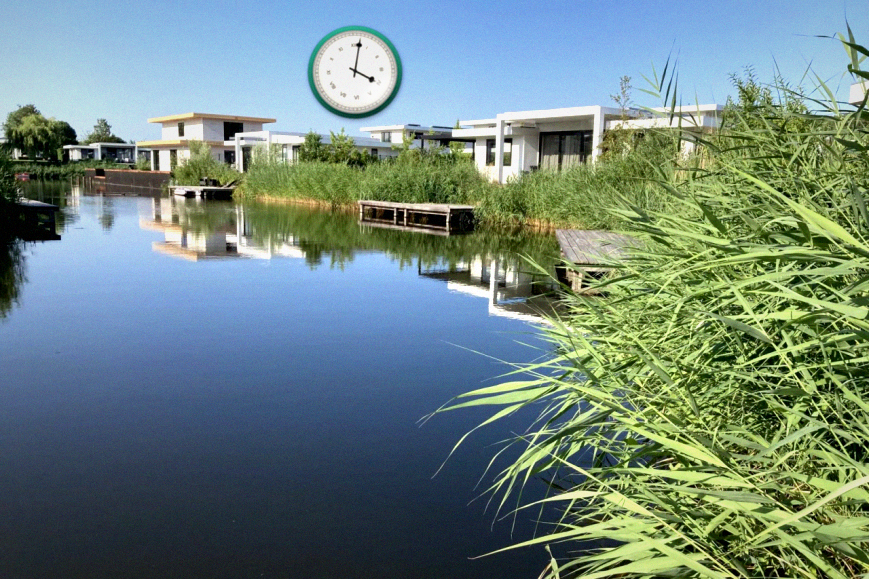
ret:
4:02
